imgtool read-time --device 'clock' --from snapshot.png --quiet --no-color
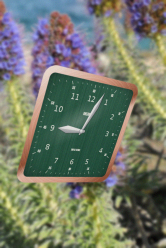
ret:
9:03
